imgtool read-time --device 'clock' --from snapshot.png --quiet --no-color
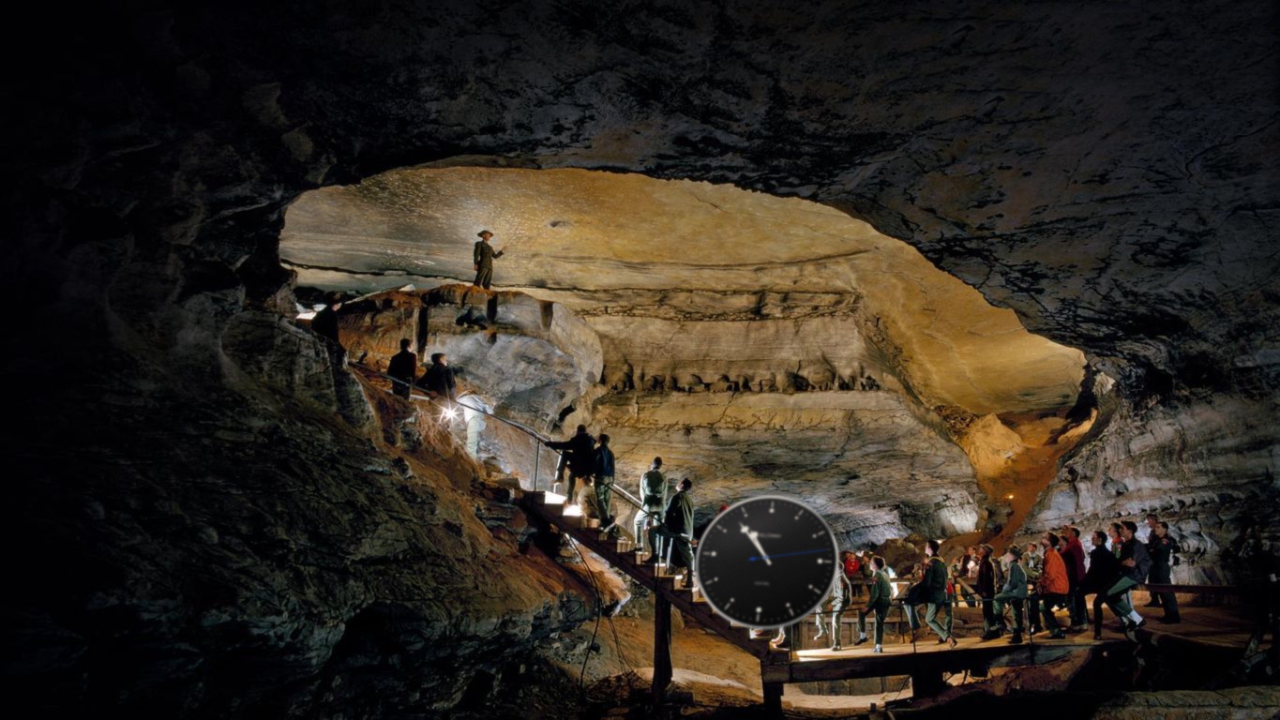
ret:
10:53:13
